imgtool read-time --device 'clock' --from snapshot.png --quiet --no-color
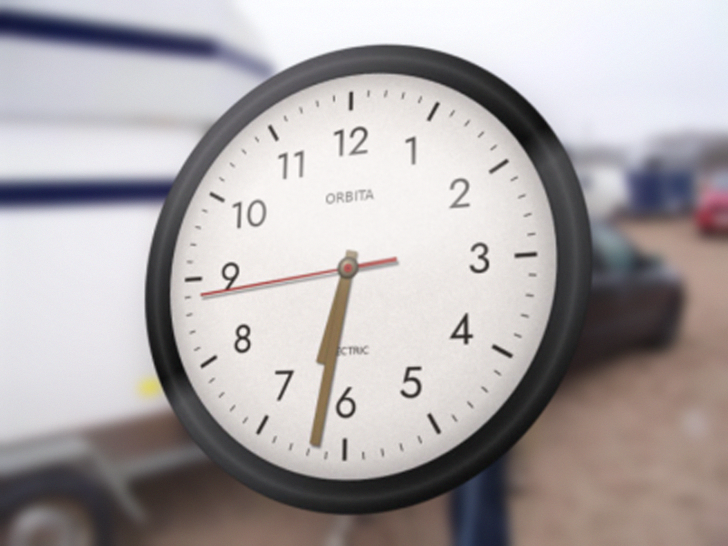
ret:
6:31:44
